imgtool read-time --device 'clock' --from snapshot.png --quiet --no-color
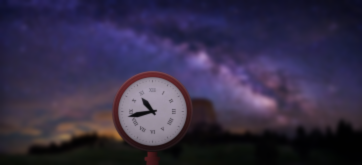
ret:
10:43
